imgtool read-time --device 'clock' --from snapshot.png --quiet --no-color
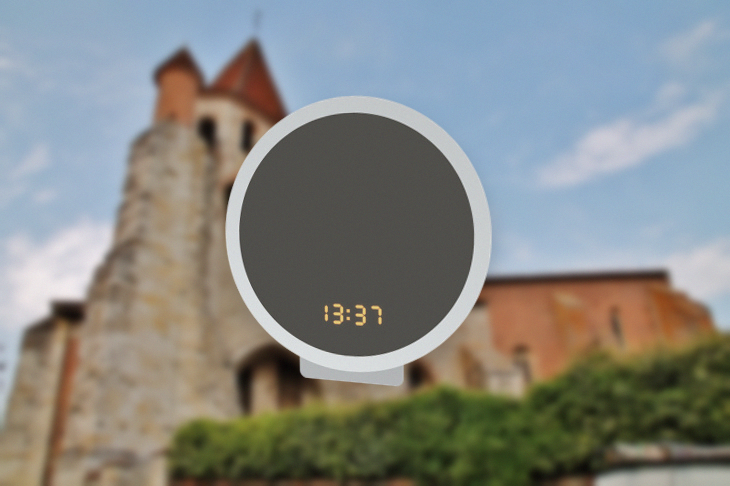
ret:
13:37
